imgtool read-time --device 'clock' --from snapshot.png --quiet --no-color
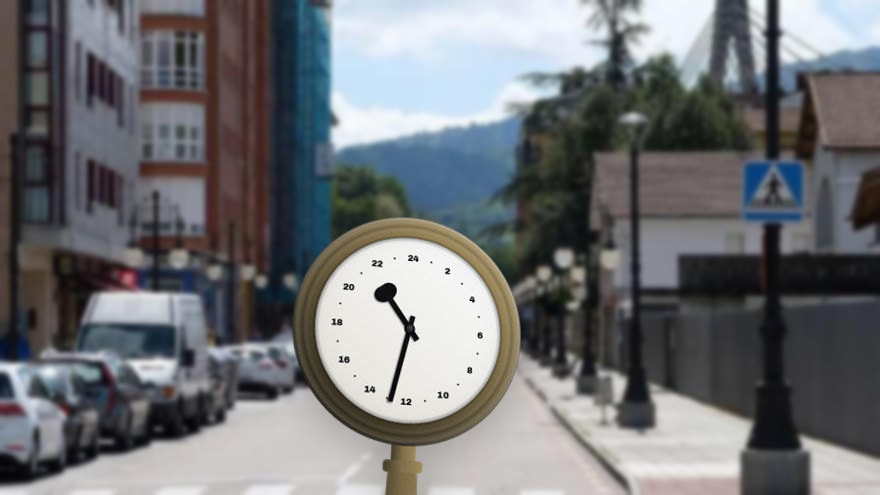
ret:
21:32
